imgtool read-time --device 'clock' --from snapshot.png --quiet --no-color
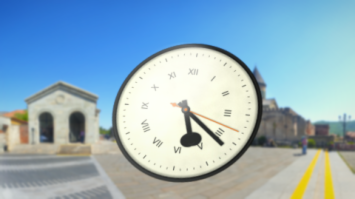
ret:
5:21:18
